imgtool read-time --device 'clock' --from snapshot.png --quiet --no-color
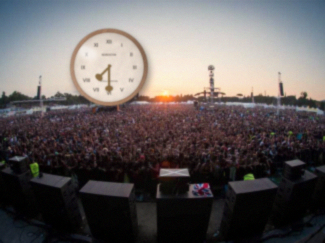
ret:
7:30
